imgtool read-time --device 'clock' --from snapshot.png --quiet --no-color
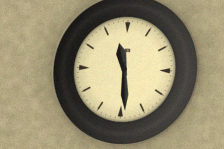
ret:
11:29
